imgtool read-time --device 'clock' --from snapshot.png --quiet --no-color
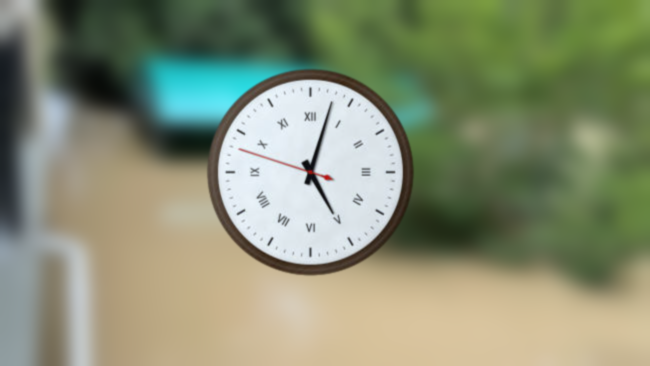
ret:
5:02:48
